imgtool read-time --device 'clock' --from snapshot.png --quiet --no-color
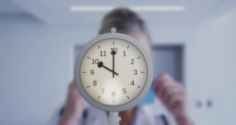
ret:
10:00
